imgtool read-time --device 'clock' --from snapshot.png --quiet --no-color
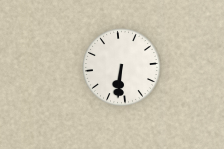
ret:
6:32
